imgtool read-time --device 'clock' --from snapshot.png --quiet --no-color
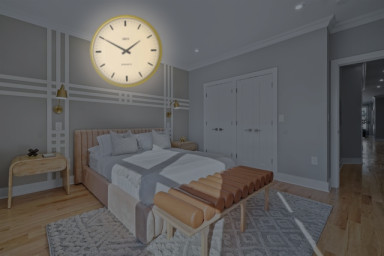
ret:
1:50
